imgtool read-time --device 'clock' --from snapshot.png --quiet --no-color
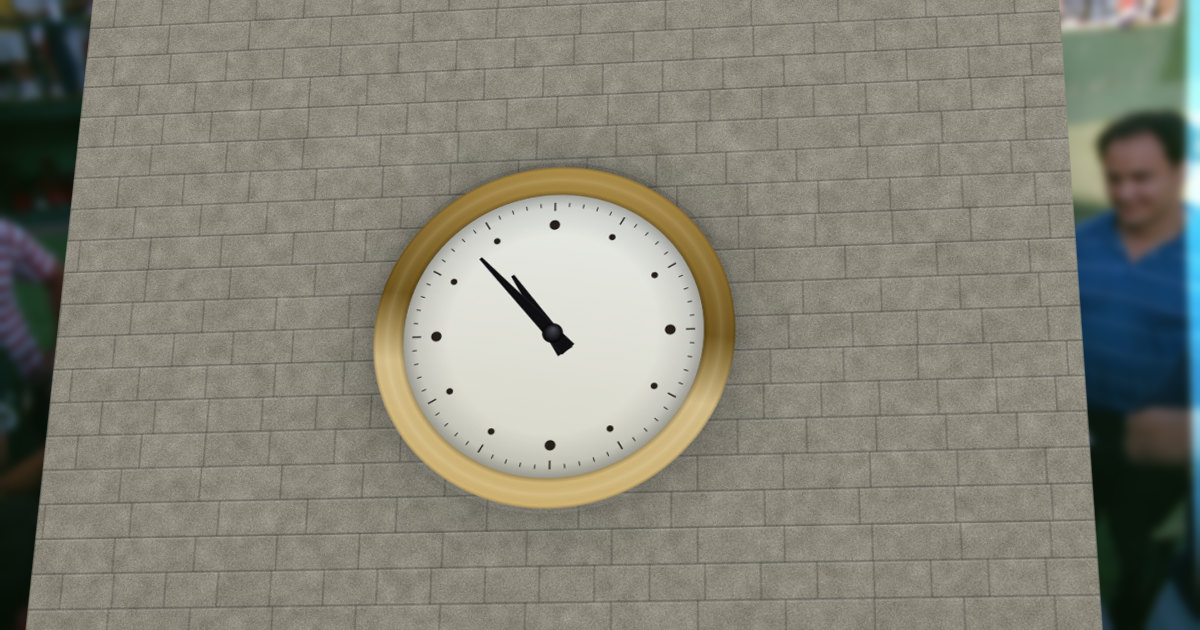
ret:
10:53
